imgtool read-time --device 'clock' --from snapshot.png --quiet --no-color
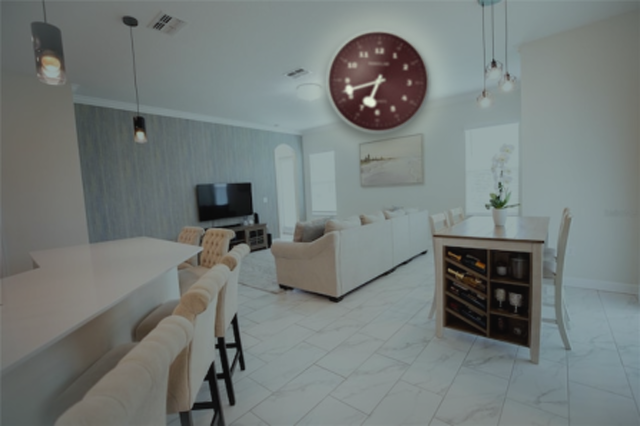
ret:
6:42
